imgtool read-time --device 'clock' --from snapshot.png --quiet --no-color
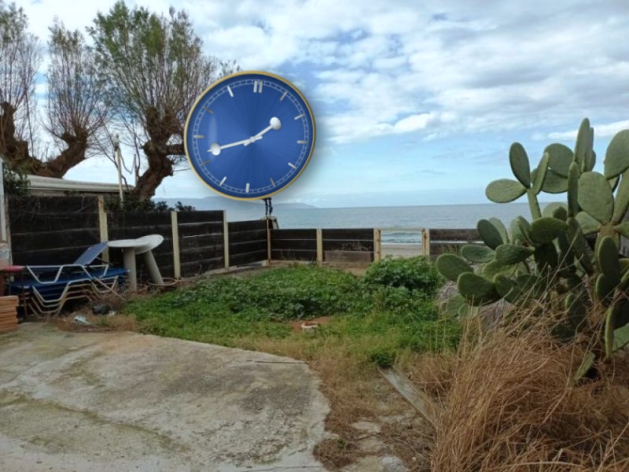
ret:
1:42
